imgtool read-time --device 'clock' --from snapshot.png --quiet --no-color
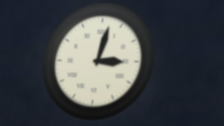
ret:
3:02
